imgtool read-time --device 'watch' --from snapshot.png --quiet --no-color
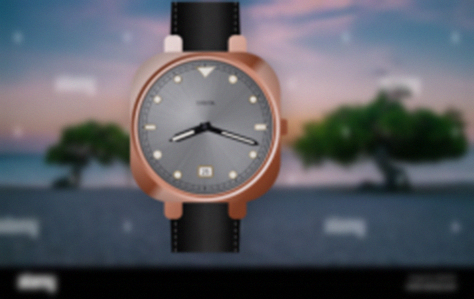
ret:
8:18
